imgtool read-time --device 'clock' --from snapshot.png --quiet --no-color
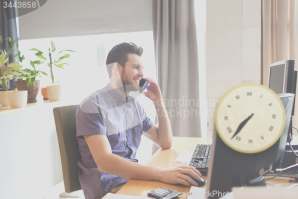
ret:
7:37
